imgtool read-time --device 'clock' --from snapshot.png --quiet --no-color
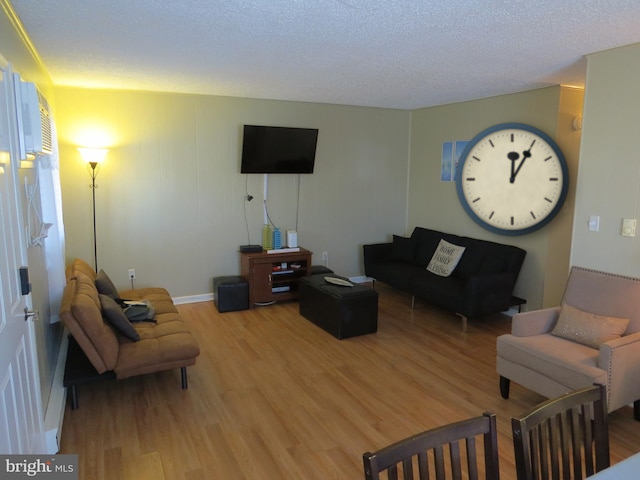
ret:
12:05
